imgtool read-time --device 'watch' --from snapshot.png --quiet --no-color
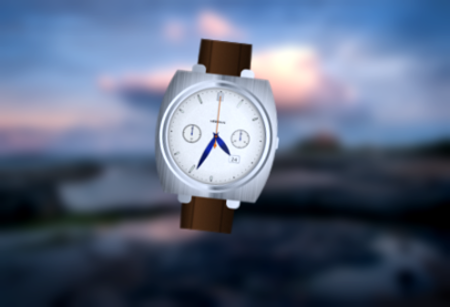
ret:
4:34
